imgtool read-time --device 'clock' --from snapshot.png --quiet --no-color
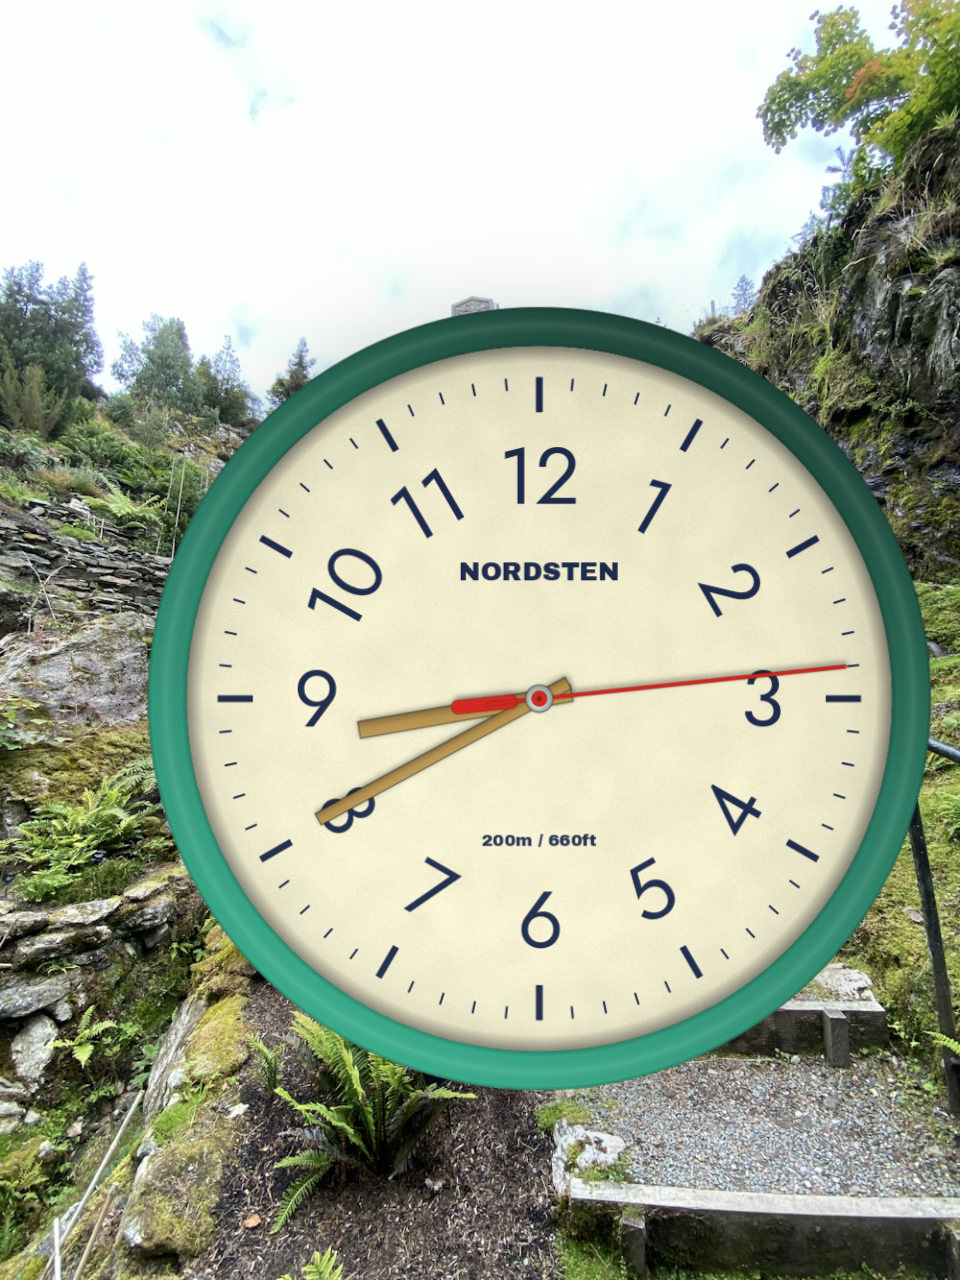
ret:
8:40:14
